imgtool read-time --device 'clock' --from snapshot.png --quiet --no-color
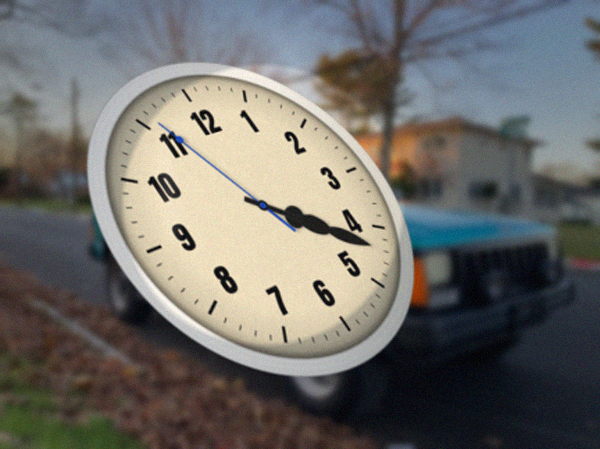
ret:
4:21:56
